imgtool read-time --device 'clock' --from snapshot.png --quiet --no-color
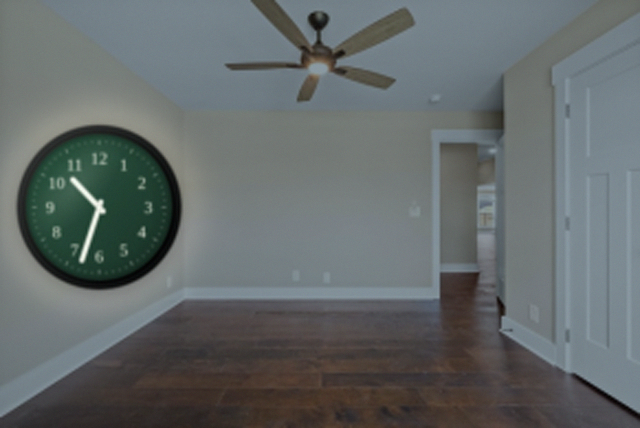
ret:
10:33
